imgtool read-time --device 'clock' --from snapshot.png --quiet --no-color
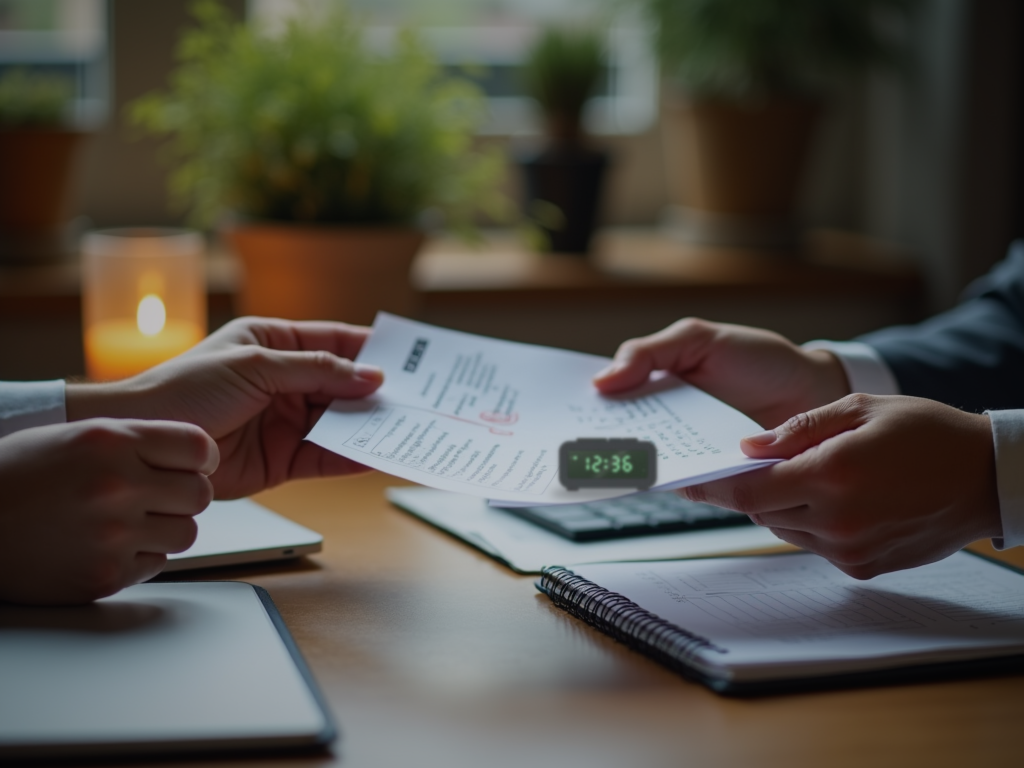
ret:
12:36
